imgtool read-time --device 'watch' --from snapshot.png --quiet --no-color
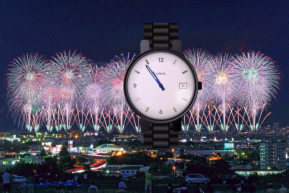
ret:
10:54
